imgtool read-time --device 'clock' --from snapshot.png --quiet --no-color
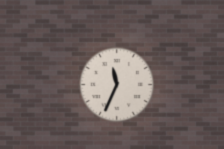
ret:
11:34
